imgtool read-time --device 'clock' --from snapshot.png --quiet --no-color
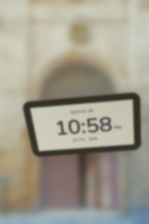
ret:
10:58
